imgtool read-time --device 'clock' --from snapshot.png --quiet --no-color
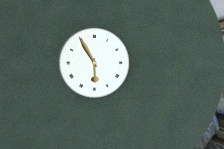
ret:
5:55
